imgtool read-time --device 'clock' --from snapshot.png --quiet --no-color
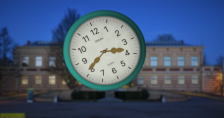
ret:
3:41
